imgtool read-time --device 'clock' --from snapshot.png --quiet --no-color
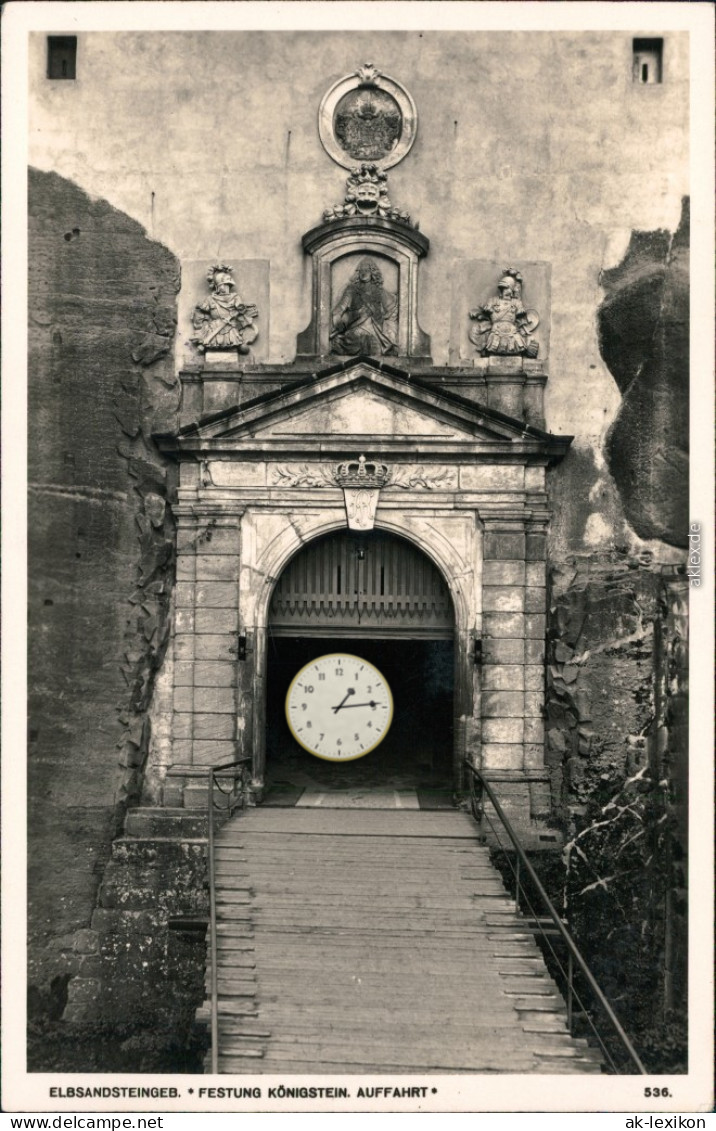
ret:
1:14
